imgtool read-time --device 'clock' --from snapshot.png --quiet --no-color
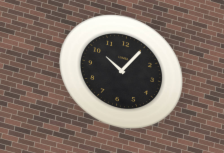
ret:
10:05
